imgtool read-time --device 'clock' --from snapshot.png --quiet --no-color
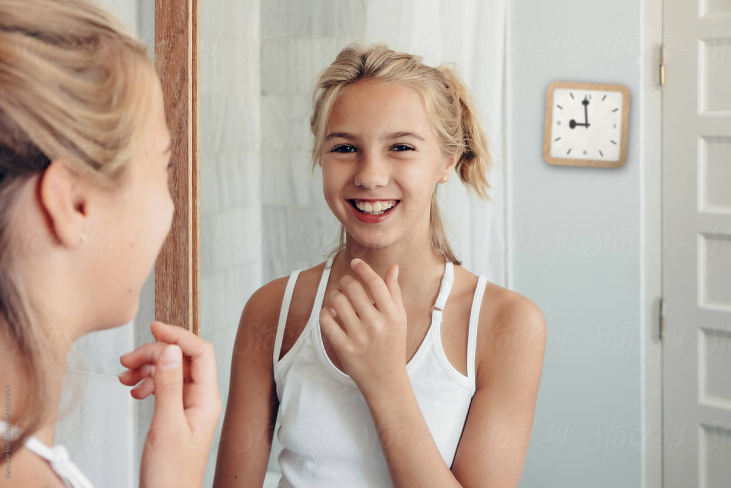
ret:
8:59
